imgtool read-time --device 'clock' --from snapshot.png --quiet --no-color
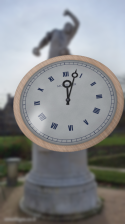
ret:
12:03
